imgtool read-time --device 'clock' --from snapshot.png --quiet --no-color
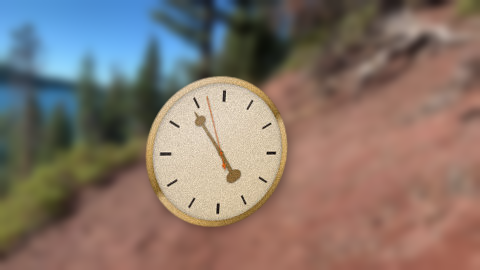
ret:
4:53:57
